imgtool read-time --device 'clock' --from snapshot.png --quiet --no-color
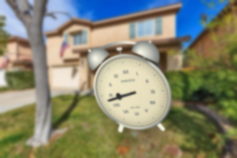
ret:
8:43
